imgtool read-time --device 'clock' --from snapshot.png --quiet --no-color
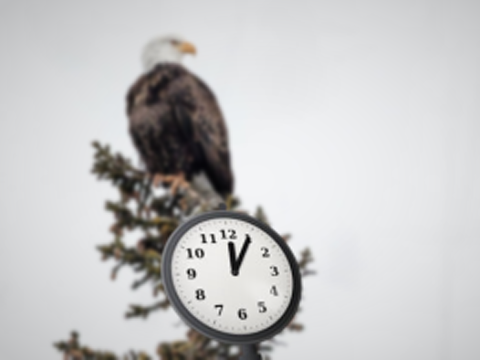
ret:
12:05
